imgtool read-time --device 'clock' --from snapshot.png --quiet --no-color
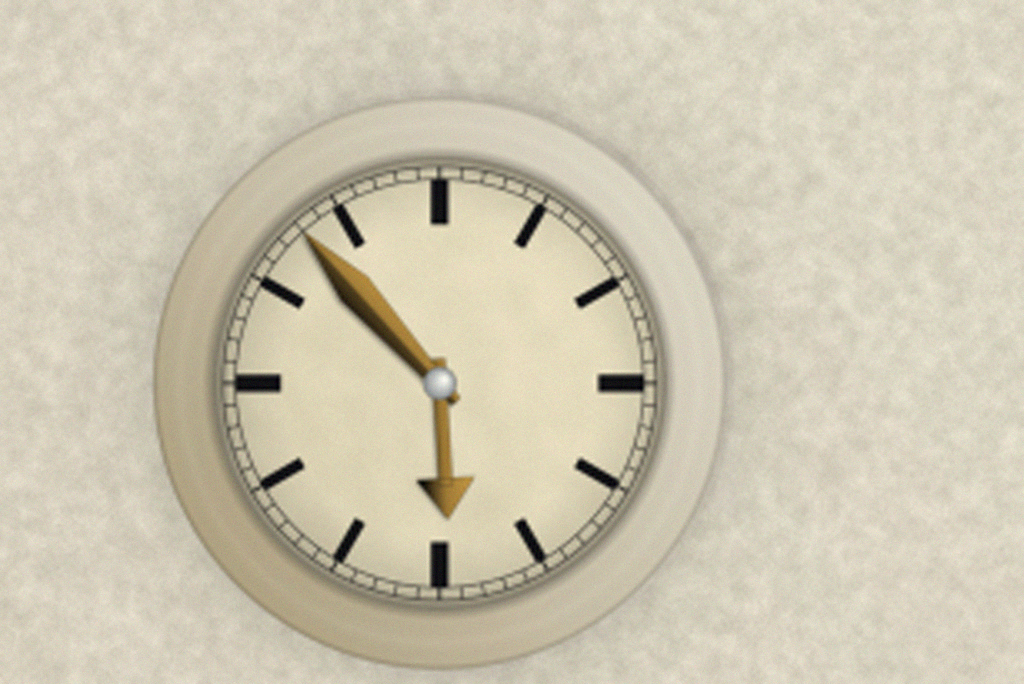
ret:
5:53
